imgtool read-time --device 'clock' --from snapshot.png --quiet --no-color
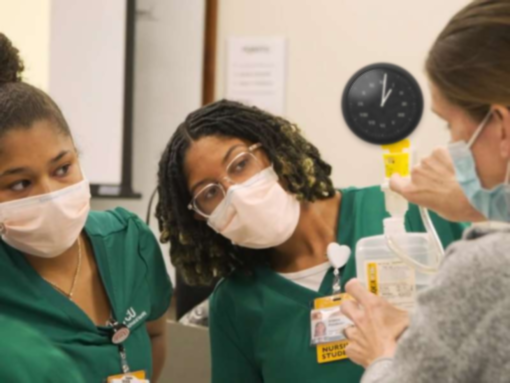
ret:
1:01
